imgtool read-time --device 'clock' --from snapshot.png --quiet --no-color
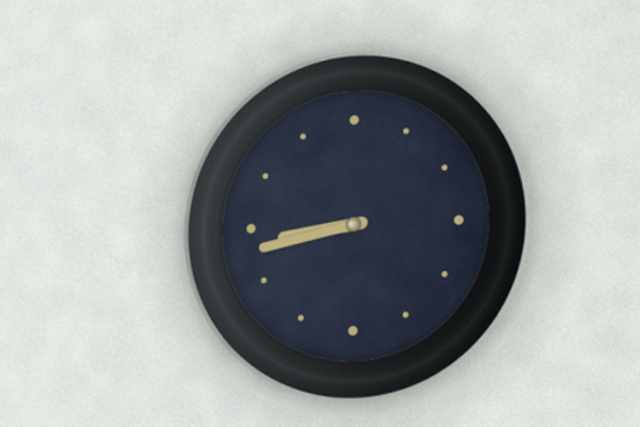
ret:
8:43
